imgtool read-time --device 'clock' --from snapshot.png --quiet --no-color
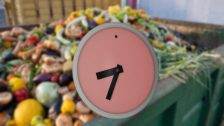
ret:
8:34
